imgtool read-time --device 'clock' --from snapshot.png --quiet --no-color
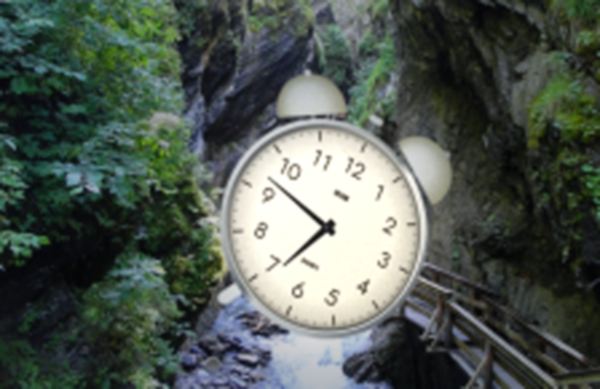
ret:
6:47
